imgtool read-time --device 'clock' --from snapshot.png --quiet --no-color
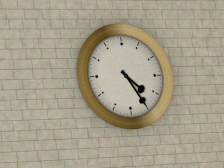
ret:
4:25
